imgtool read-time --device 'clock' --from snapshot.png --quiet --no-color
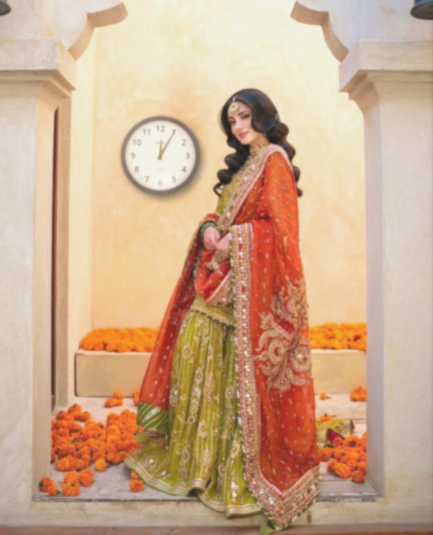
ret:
12:05
